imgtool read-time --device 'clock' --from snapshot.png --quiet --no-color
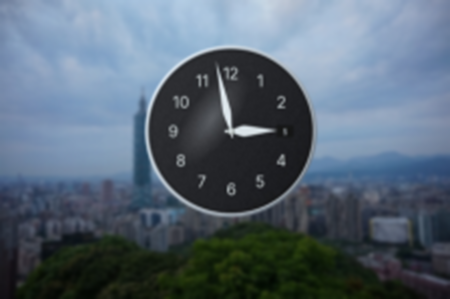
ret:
2:58
